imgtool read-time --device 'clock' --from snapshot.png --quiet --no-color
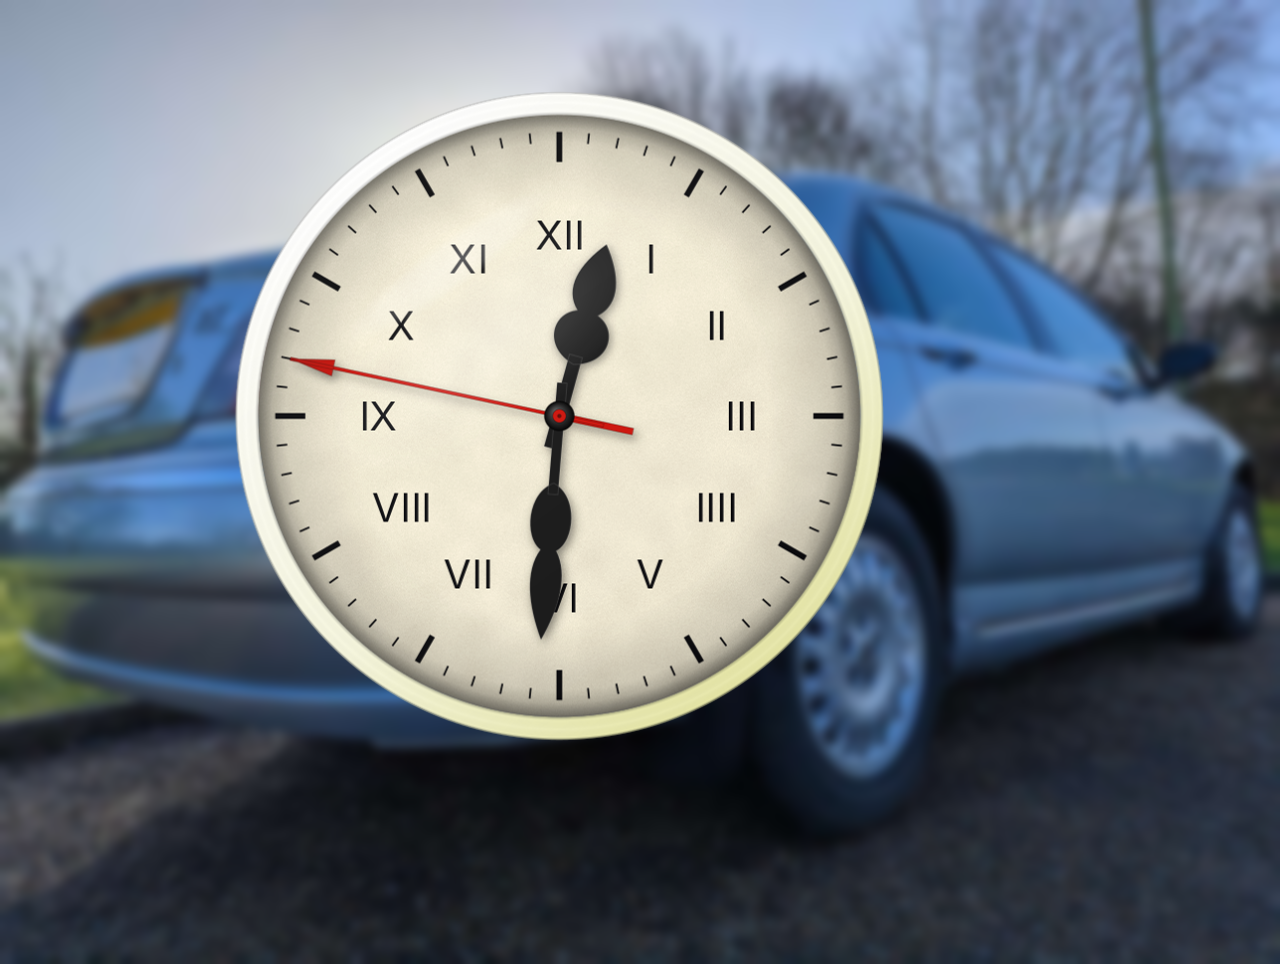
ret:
12:30:47
